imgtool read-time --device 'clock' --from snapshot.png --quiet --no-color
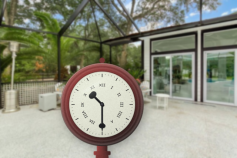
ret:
10:30
